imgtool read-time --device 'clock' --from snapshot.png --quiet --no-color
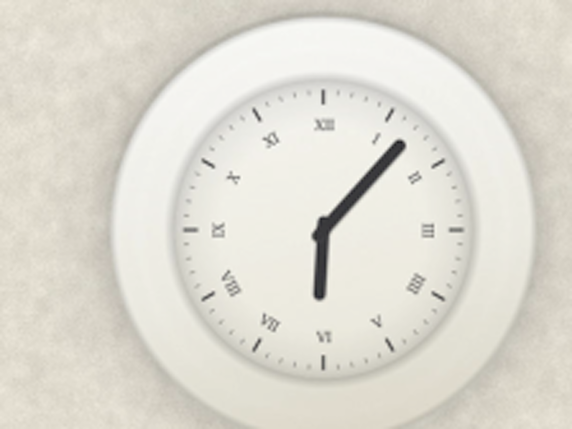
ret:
6:07
